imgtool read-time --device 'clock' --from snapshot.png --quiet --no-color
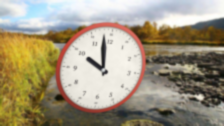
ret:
9:58
